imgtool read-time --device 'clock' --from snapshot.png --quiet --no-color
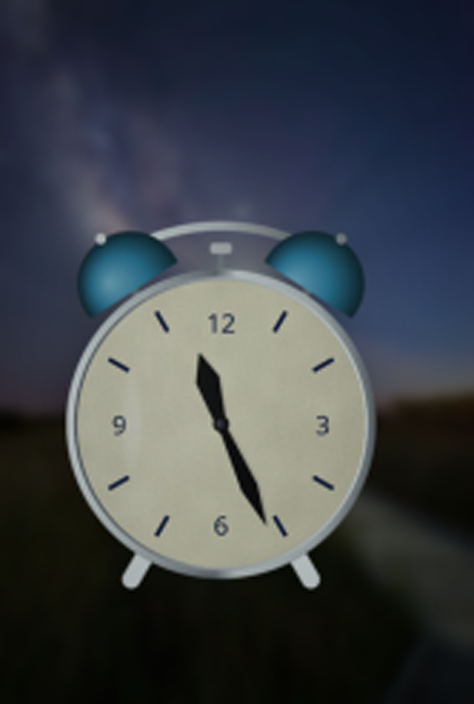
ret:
11:26
